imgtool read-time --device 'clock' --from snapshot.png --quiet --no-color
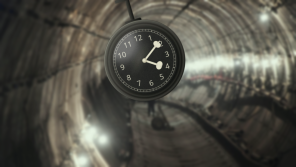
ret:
4:09
